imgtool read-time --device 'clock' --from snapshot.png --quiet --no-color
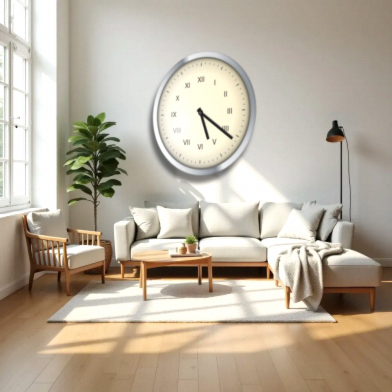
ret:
5:21
